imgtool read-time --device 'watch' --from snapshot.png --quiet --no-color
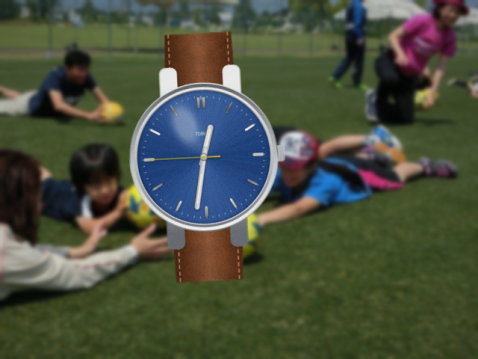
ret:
12:31:45
